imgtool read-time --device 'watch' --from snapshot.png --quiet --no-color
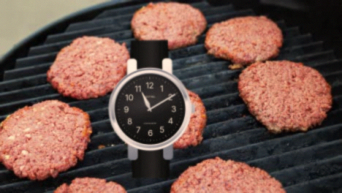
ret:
11:10
